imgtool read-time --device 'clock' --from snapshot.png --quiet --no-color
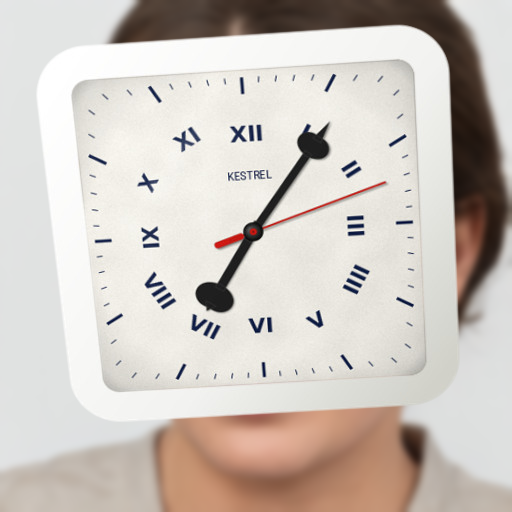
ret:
7:06:12
